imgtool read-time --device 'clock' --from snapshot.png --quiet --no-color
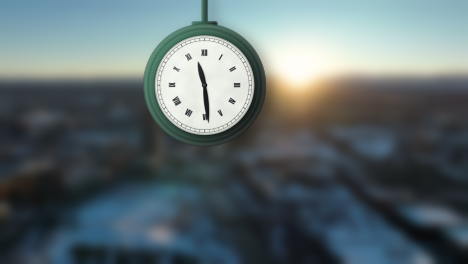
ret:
11:29
